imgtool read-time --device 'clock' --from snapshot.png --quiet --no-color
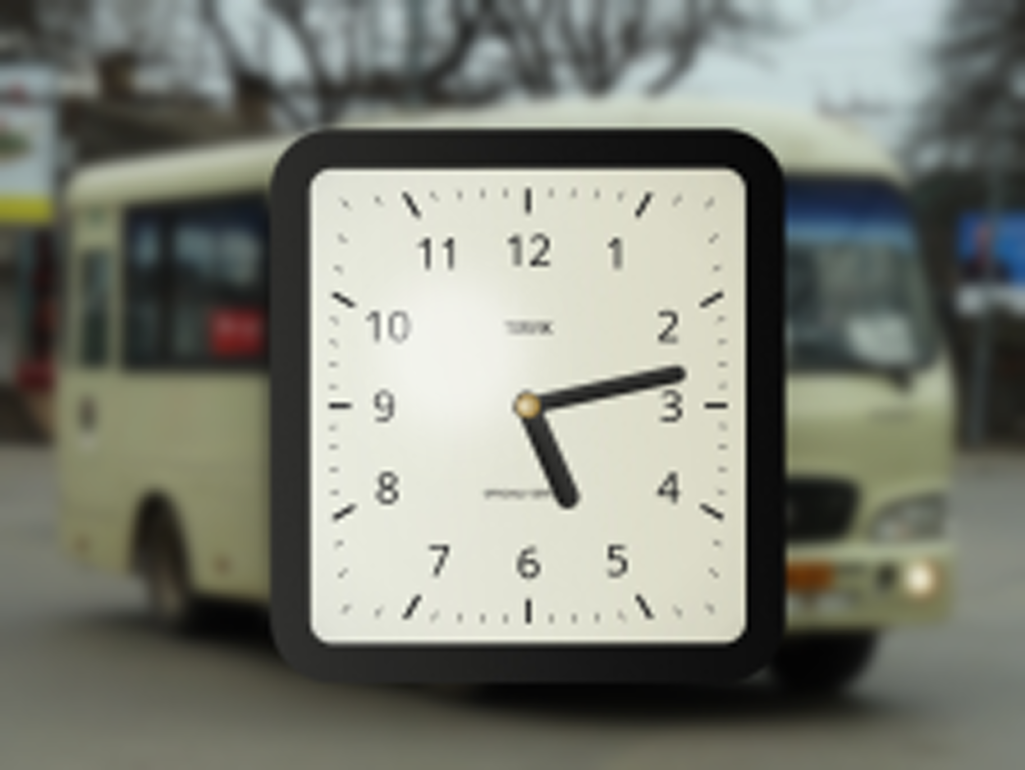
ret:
5:13
